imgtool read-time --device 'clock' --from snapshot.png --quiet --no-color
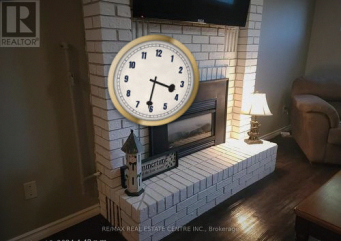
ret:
3:31
